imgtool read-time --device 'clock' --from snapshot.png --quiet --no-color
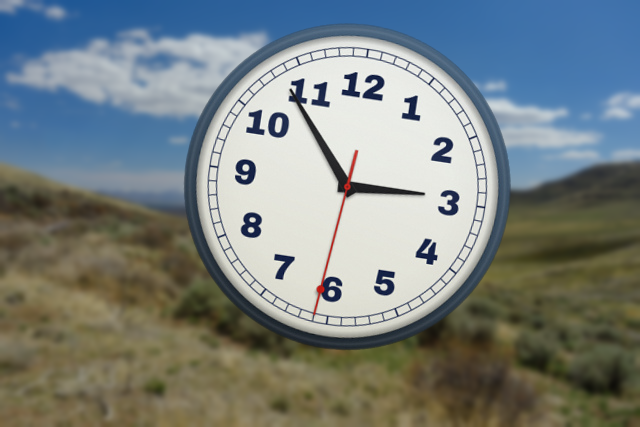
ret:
2:53:31
